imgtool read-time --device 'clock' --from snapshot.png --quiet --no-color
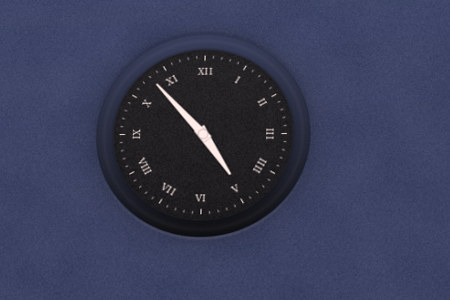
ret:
4:53
